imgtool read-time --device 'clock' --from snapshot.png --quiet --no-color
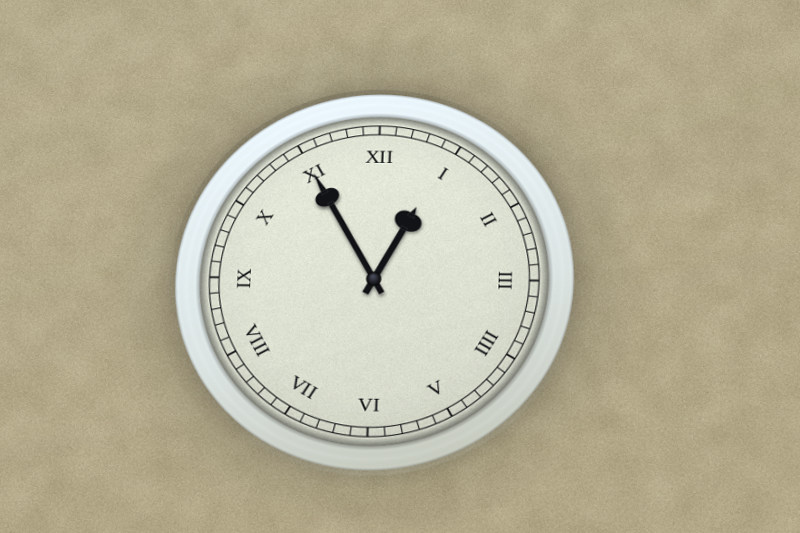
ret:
12:55
